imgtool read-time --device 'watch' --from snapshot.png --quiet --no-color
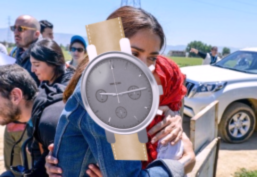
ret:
9:14
